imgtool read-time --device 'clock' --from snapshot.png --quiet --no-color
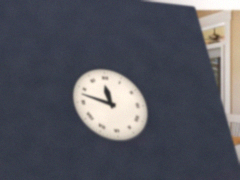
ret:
11:48
